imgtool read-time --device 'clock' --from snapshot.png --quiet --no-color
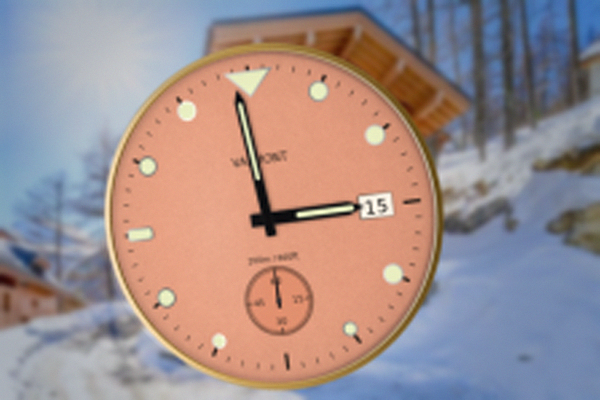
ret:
2:59
